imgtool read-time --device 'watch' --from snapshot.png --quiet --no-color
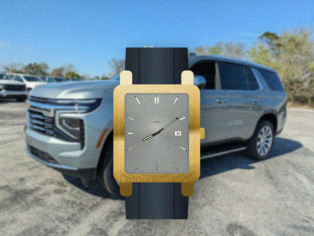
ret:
8:09
